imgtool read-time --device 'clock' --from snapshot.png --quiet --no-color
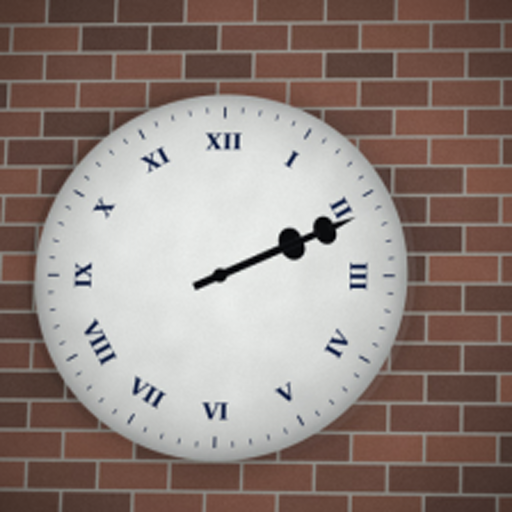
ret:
2:11
